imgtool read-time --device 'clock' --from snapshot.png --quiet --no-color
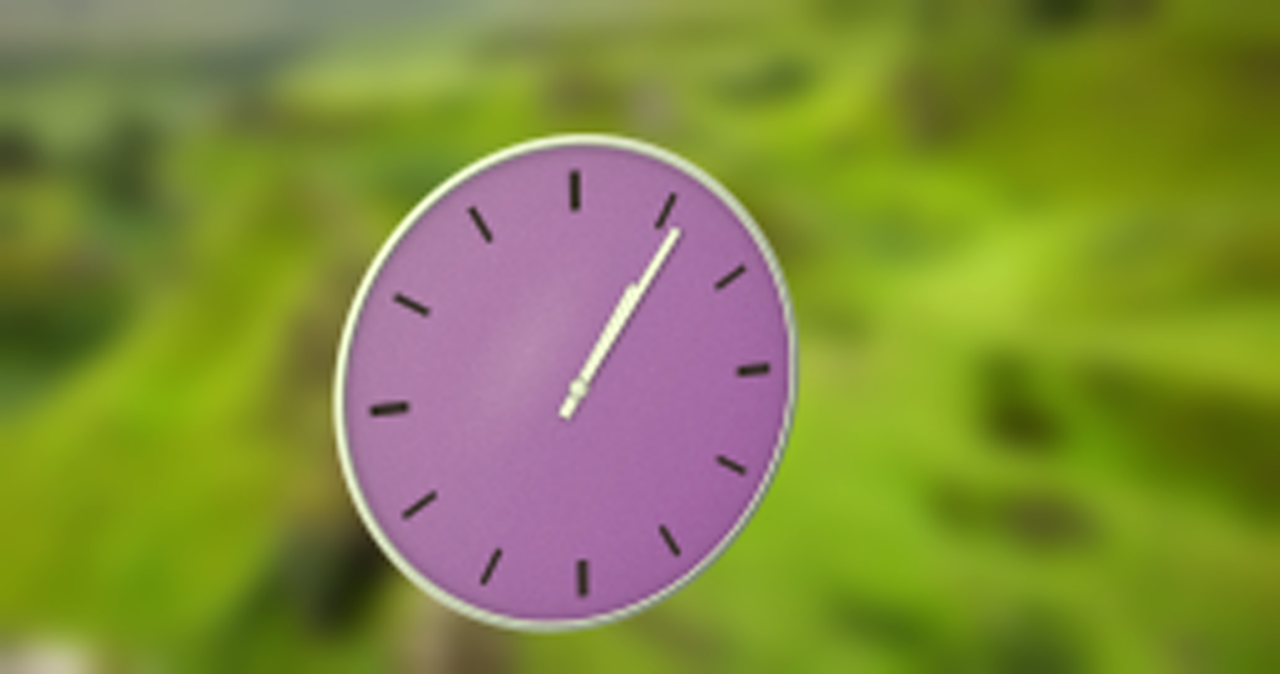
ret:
1:06
